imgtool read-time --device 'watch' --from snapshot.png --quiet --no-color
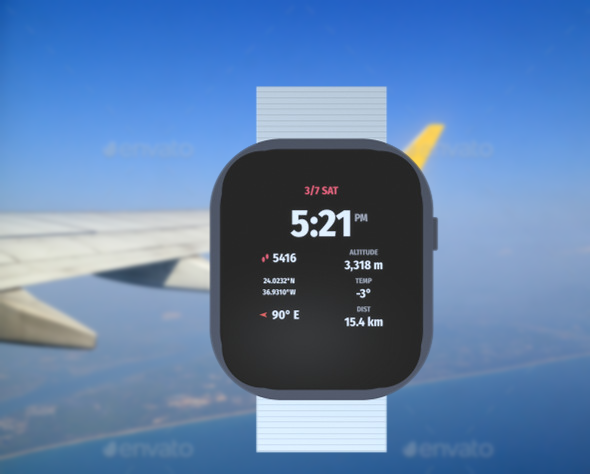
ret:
5:21
